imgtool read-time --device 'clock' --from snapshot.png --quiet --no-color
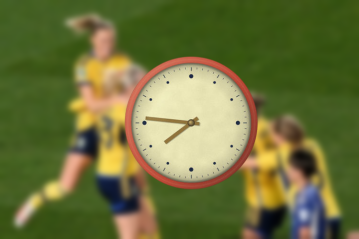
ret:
7:46
